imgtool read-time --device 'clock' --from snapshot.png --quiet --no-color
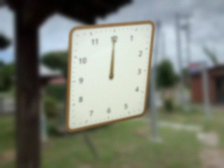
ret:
12:00
